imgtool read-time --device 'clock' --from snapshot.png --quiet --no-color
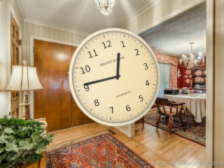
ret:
12:46
